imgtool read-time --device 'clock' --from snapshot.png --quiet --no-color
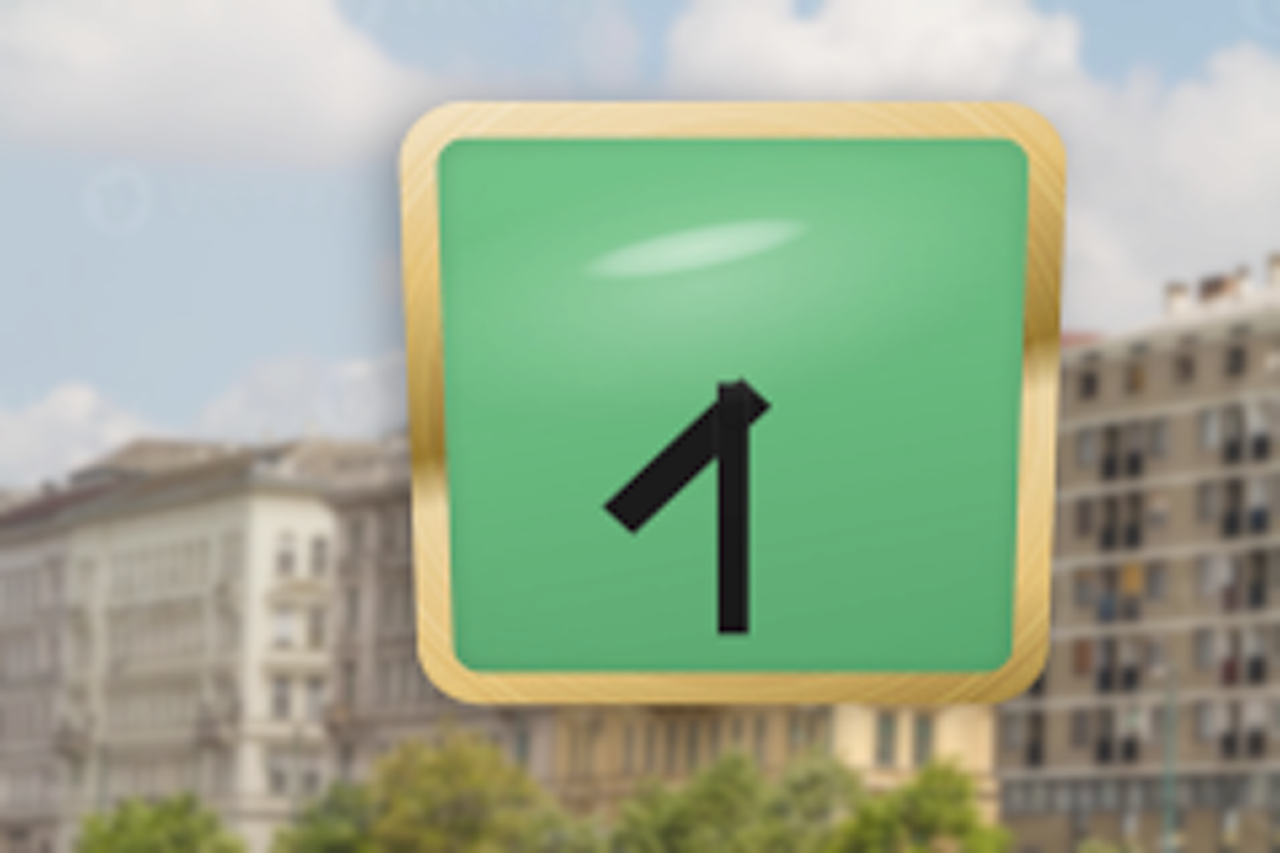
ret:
7:30
